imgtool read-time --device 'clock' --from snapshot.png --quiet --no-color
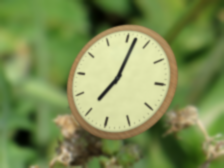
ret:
7:02
